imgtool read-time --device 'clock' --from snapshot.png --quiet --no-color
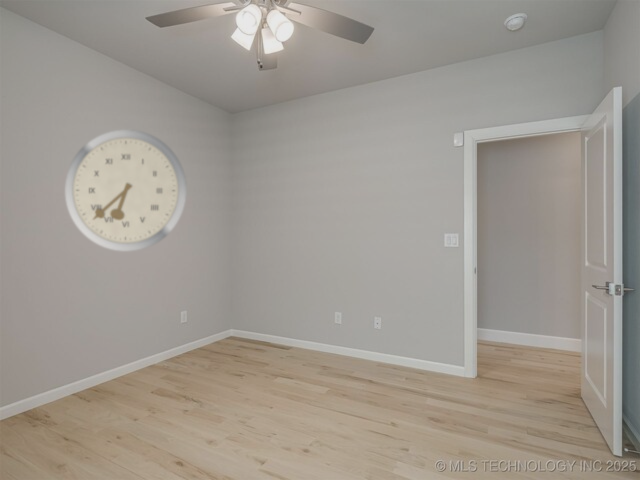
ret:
6:38
